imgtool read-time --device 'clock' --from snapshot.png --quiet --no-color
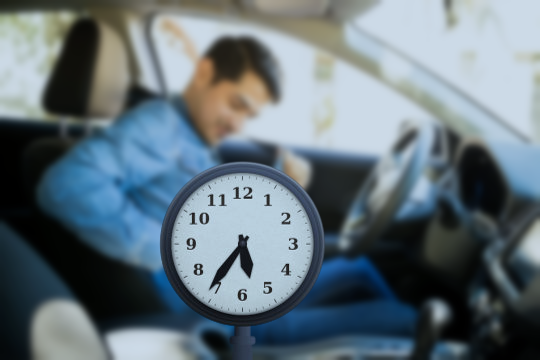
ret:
5:36
